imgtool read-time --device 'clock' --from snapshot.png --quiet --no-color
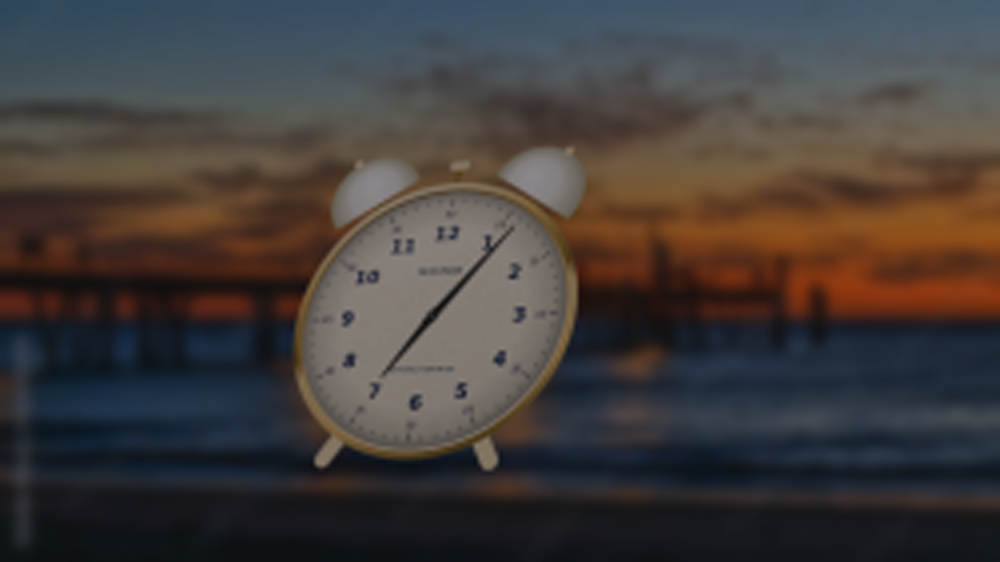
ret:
7:06
